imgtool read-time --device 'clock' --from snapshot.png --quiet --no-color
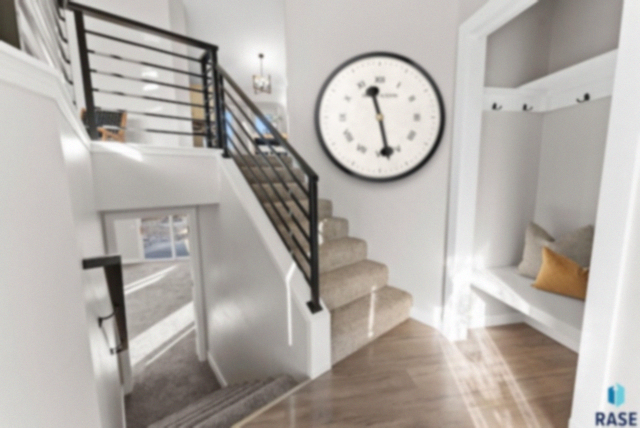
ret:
11:28
